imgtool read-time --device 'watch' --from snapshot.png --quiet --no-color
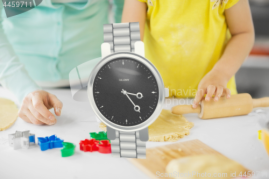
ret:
3:24
